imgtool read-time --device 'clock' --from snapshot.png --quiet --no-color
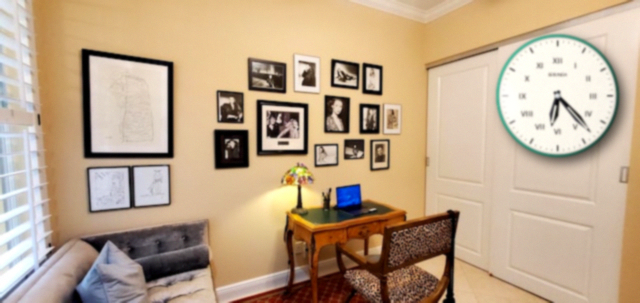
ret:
6:23
